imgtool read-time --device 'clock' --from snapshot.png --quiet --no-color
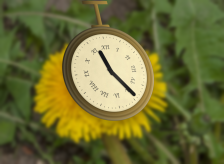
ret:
11:24
